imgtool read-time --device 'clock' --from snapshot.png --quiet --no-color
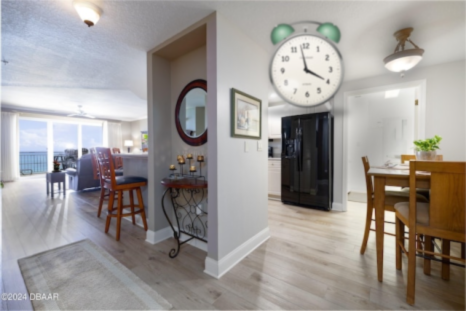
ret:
3:58
